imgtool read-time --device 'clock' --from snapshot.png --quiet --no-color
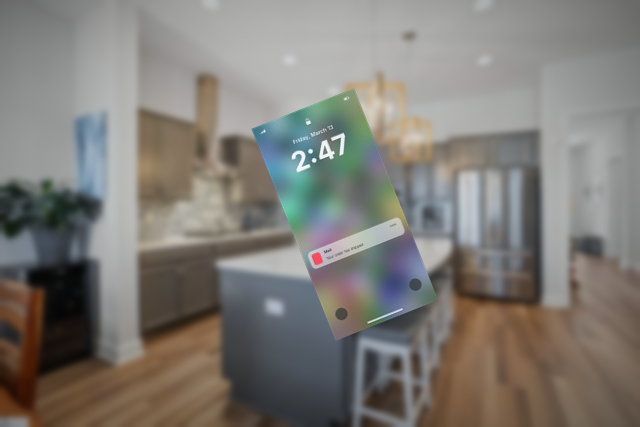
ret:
2:47
